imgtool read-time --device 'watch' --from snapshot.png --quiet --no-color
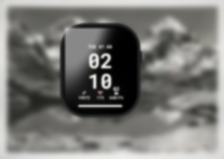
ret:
2:10
